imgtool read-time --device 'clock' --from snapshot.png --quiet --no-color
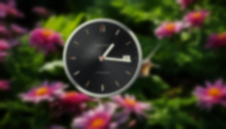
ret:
1:16
